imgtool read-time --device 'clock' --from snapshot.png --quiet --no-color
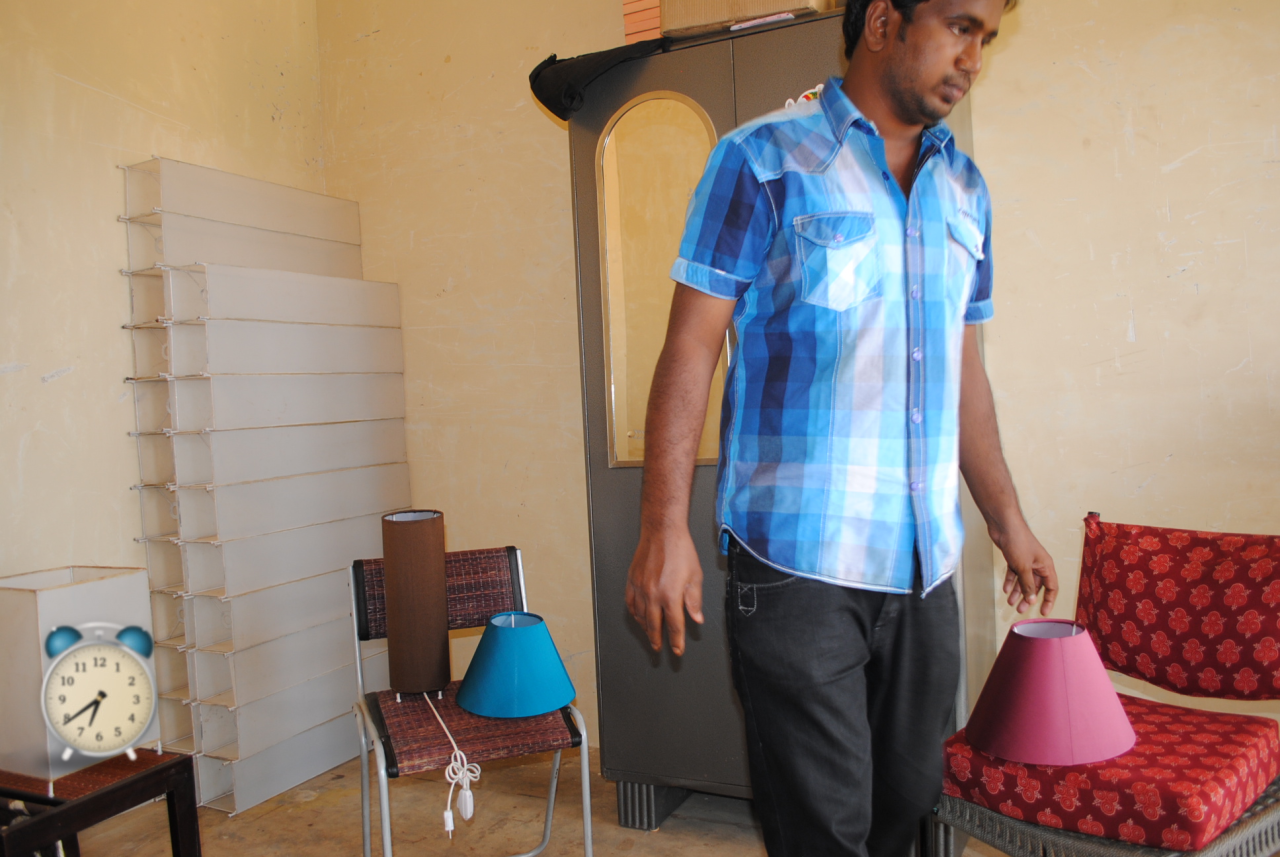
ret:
6:39
